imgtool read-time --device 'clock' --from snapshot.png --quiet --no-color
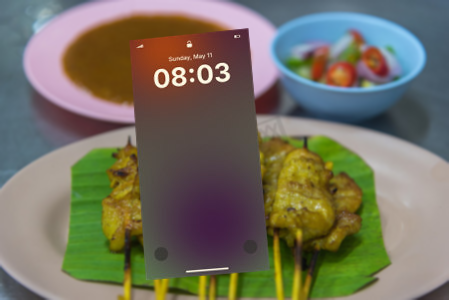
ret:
8:03
